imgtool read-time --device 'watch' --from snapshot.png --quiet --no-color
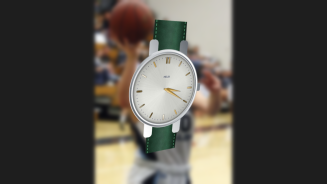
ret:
3:20
